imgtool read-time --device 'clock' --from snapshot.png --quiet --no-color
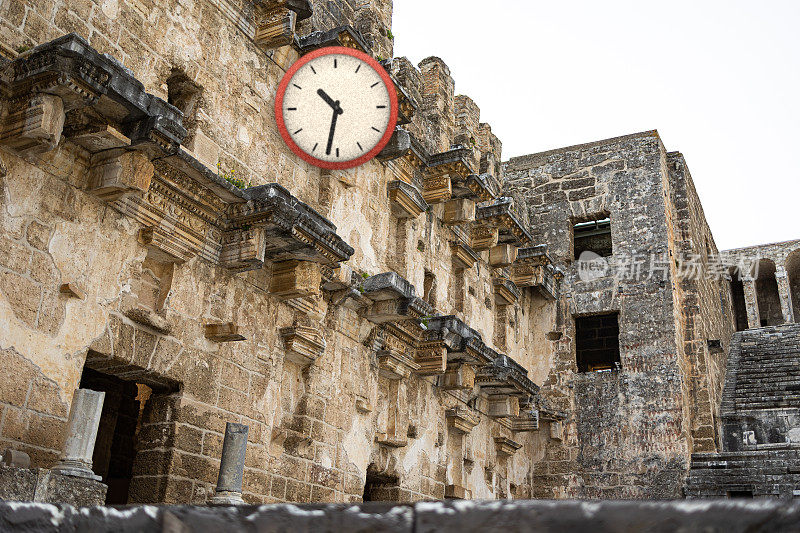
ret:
10:32
